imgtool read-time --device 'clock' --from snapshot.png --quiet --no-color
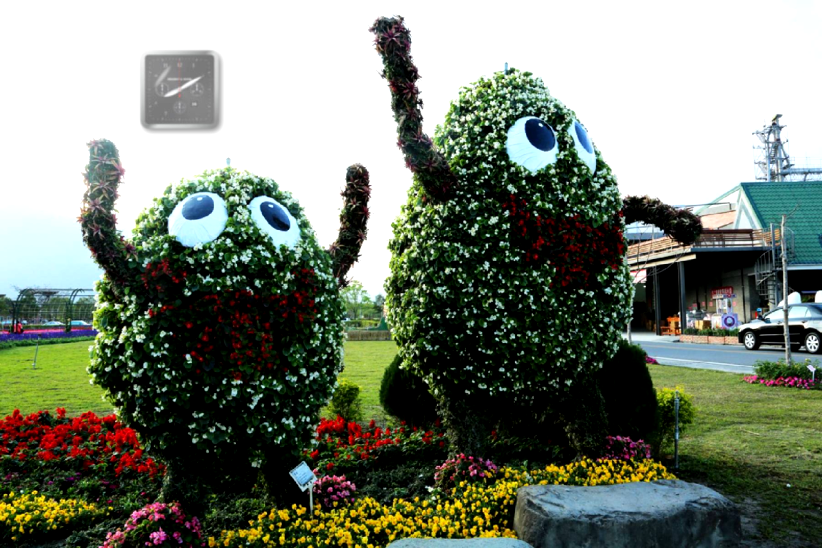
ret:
8:10
